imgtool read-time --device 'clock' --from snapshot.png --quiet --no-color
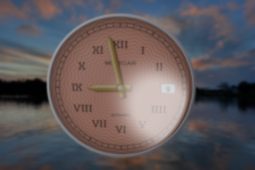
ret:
8:58
